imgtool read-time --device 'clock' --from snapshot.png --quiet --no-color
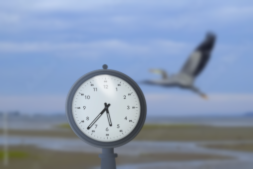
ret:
5:37
